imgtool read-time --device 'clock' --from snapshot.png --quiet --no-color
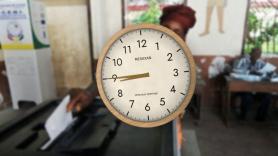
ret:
8:45
